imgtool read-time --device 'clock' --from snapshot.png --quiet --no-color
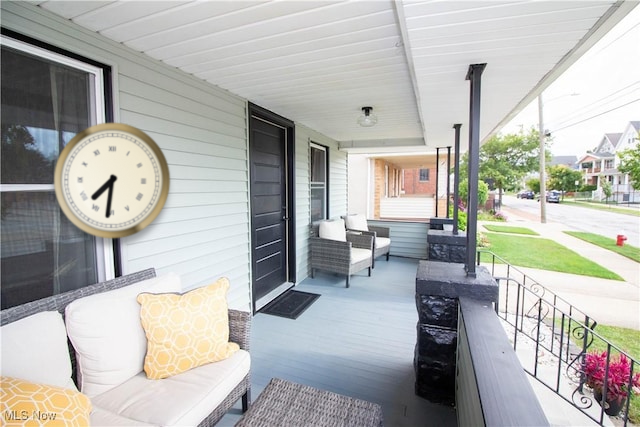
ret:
7:31
